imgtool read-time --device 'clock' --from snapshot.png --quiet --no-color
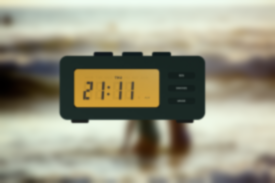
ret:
21:11
